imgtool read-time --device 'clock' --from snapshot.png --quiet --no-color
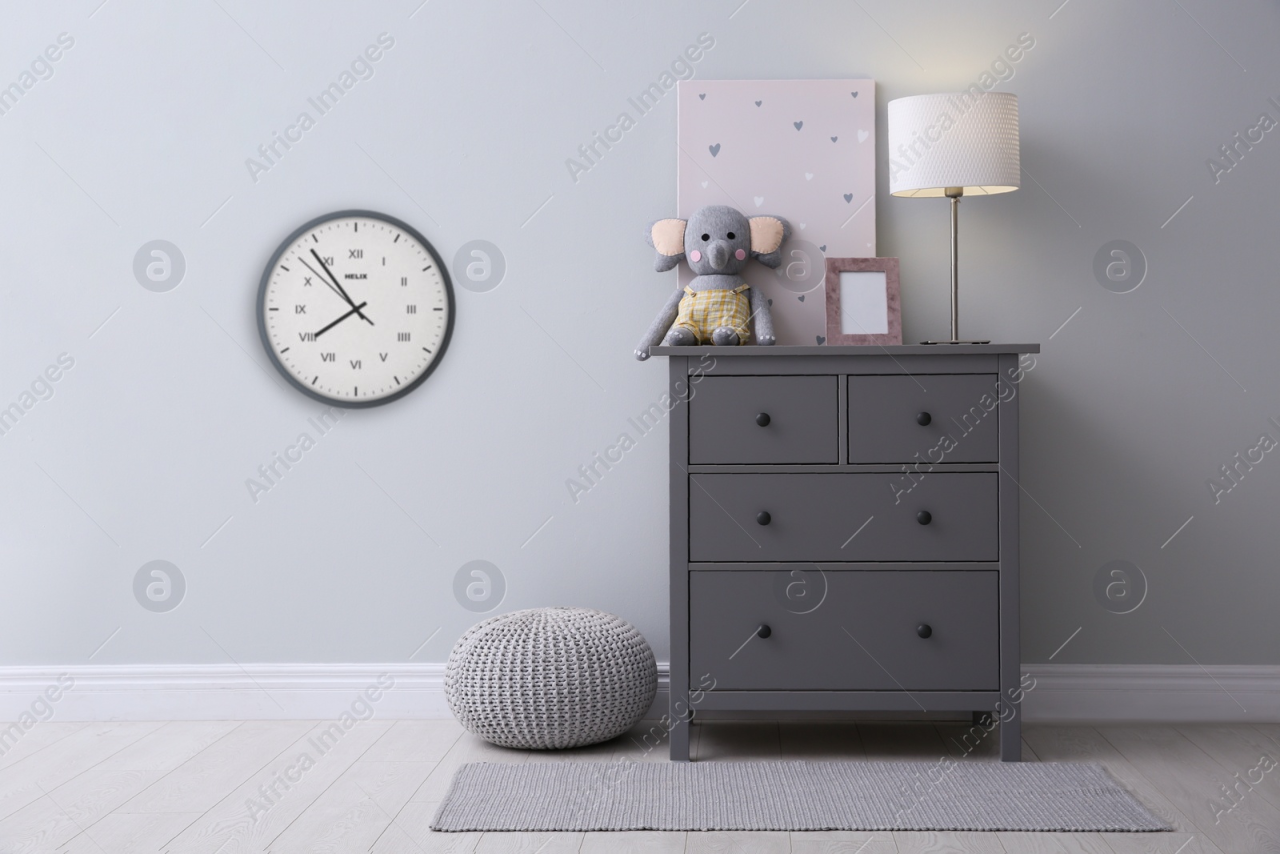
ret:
7:53:52
